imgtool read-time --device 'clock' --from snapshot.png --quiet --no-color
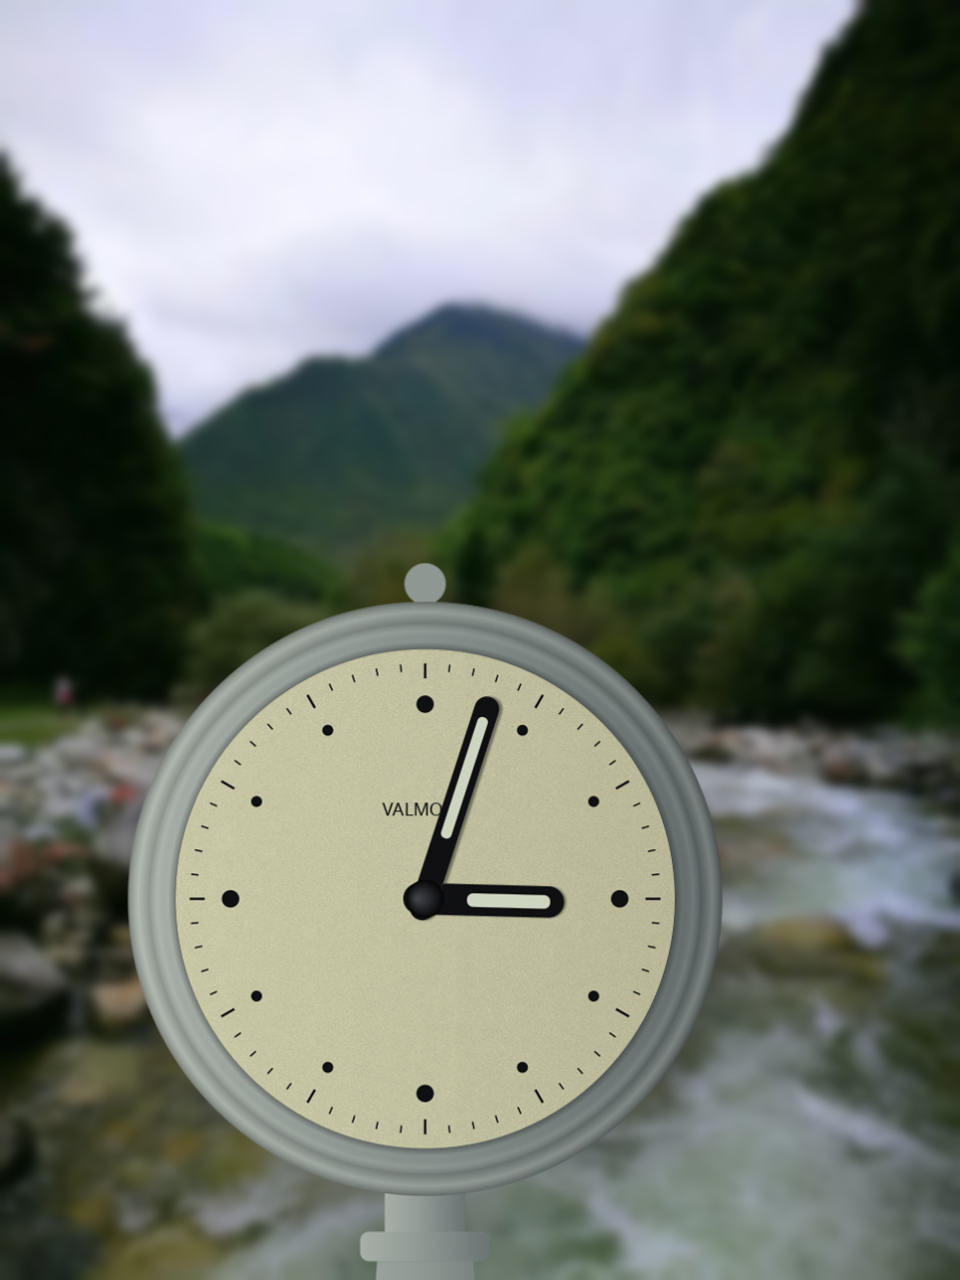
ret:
3:03
